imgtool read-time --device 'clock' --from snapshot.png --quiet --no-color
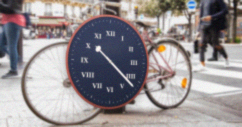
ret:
10:22
